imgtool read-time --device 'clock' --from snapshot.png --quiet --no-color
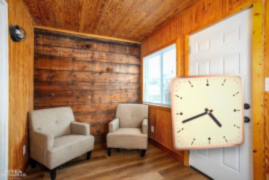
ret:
4:42
